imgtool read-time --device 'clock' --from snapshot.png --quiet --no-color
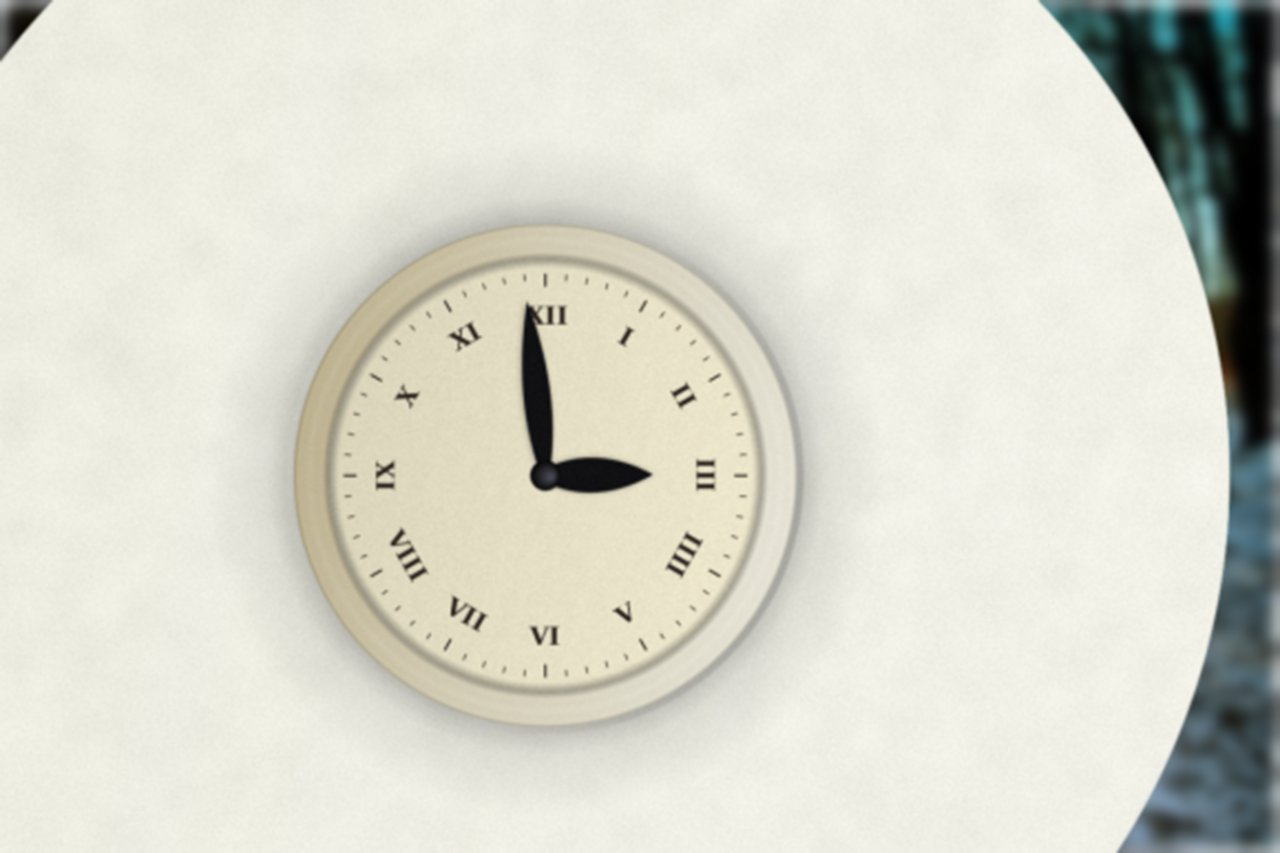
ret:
2:59
